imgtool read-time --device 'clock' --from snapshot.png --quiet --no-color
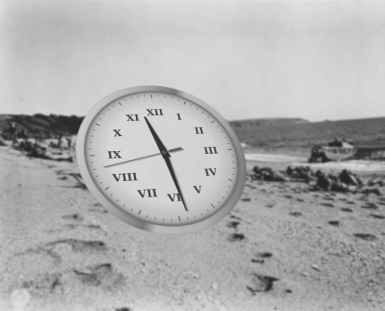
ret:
11:28:43
